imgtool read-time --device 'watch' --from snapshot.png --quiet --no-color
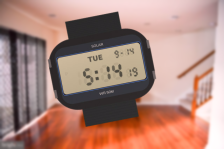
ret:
5:14:19
